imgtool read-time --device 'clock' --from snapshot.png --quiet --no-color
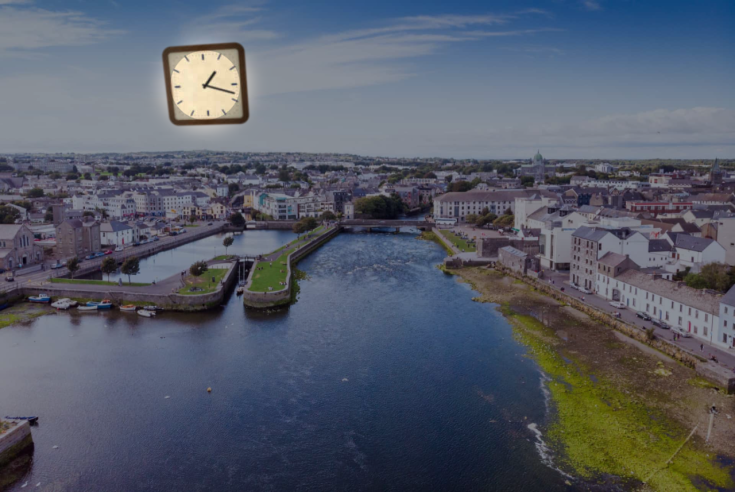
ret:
1:18
